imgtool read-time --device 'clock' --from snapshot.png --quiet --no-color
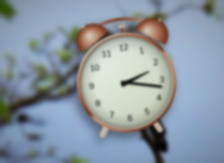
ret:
2:17
